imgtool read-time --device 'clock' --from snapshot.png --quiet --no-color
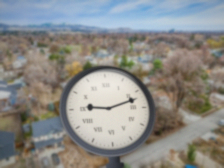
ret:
9:12
